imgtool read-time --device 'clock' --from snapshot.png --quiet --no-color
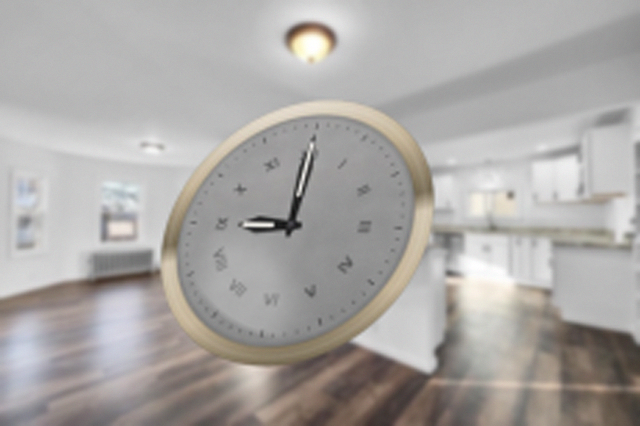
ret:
9:00
